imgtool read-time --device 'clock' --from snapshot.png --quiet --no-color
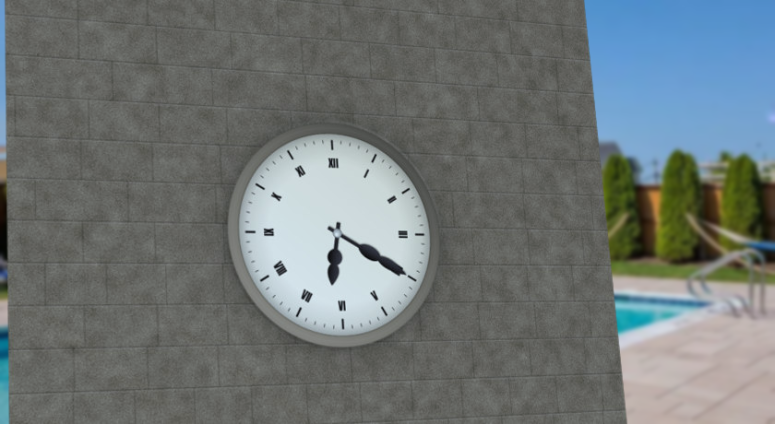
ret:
6:20
